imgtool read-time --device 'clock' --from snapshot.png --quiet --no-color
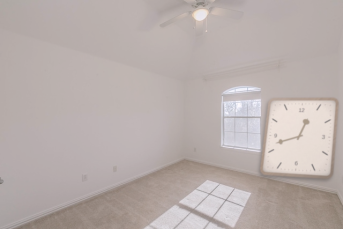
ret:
12:42
